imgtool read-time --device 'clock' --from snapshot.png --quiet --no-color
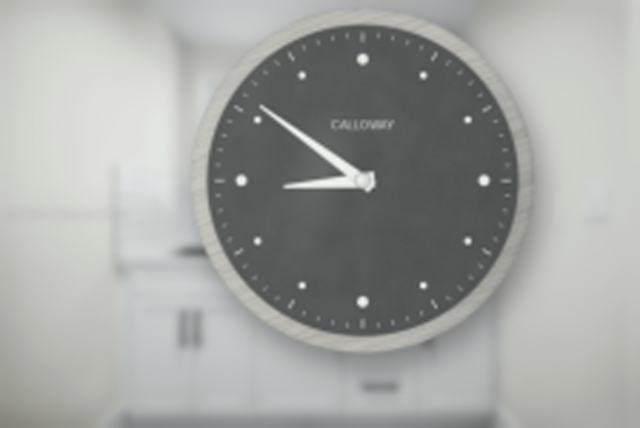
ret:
8:51
